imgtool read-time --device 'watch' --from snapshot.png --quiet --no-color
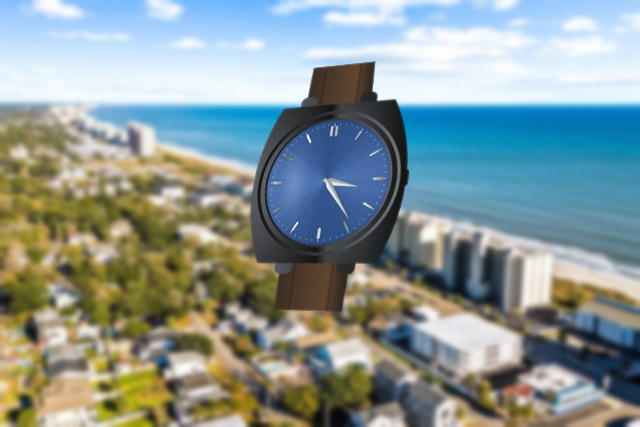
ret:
3:24
